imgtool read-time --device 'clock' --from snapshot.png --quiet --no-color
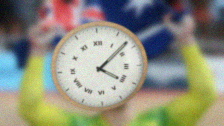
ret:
4:08
